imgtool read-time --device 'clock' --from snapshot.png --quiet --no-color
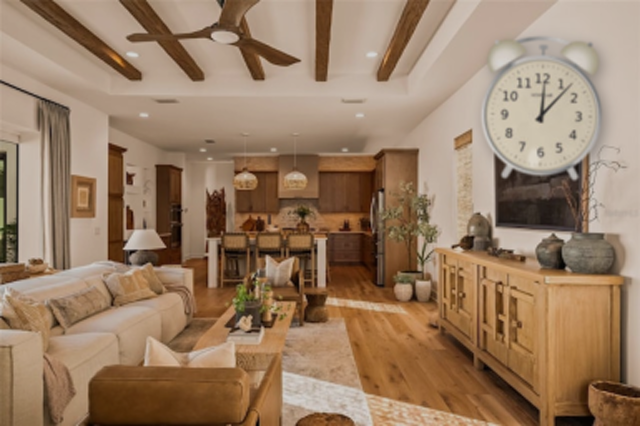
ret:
12:07
